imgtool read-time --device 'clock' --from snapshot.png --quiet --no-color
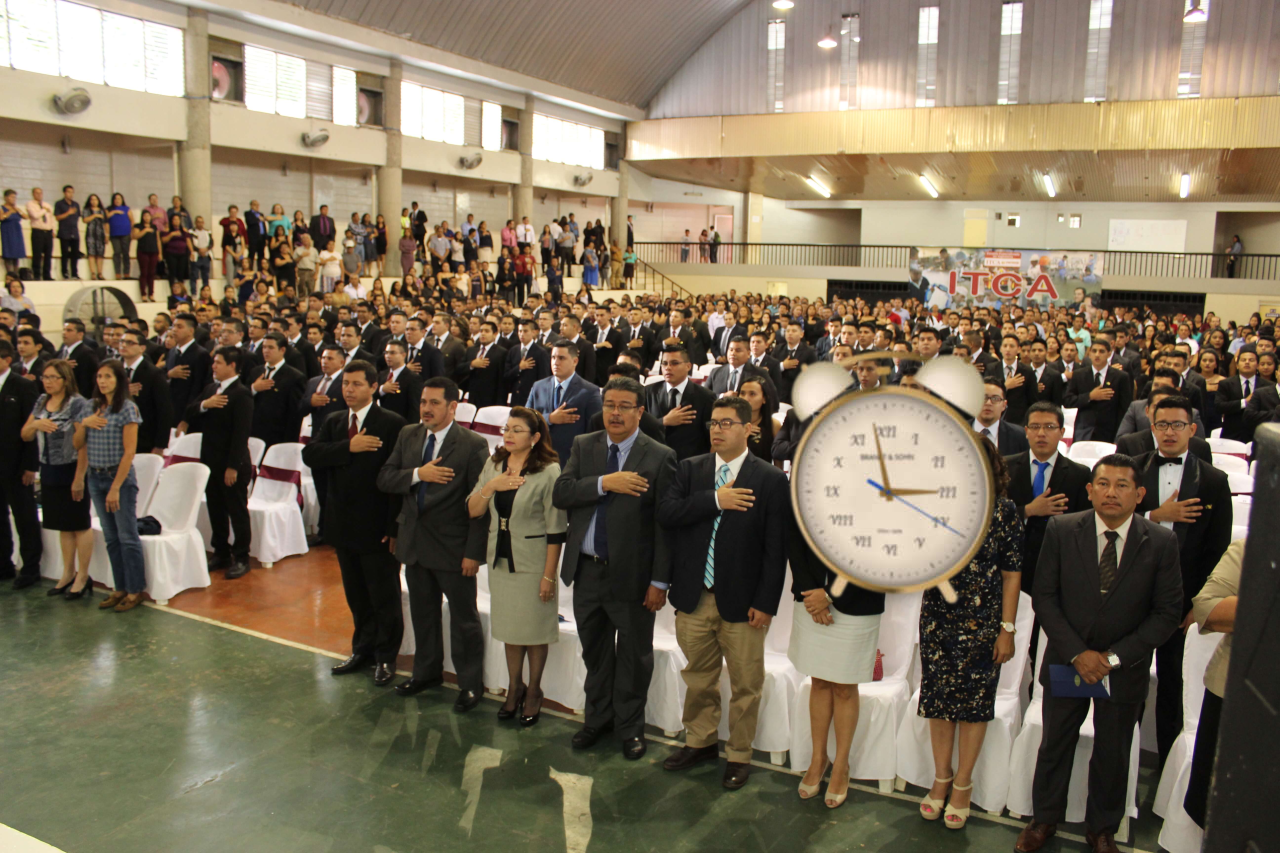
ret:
2:58:20
